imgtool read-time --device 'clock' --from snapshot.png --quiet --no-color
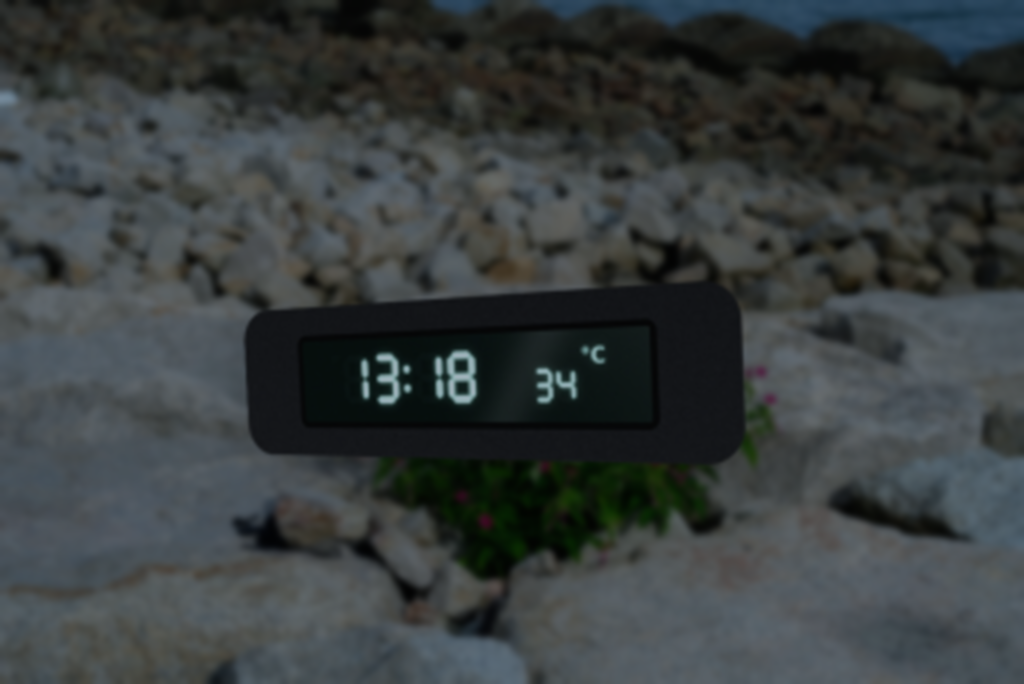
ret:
13:18
